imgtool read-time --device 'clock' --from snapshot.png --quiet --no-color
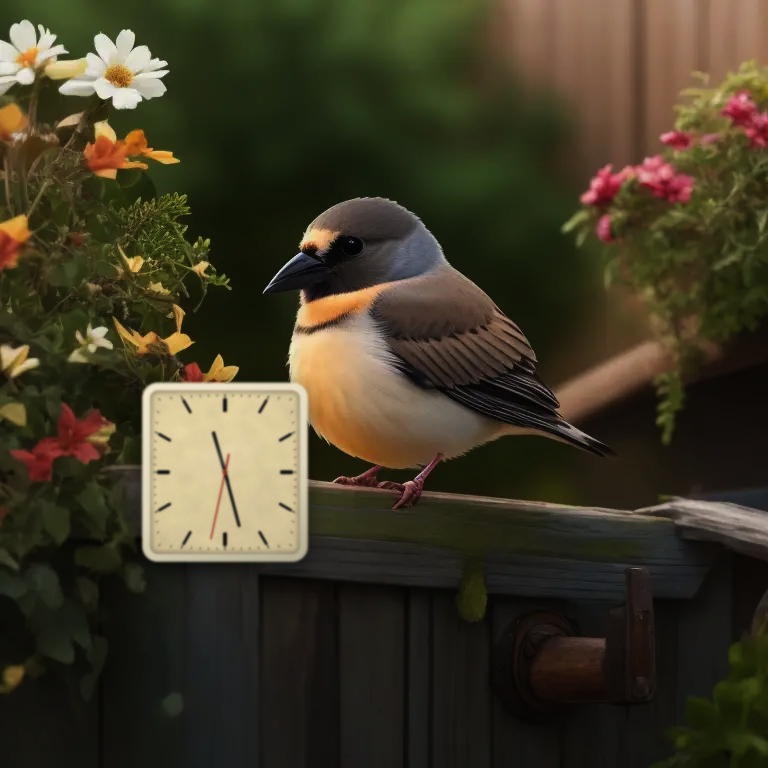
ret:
11:27:32
